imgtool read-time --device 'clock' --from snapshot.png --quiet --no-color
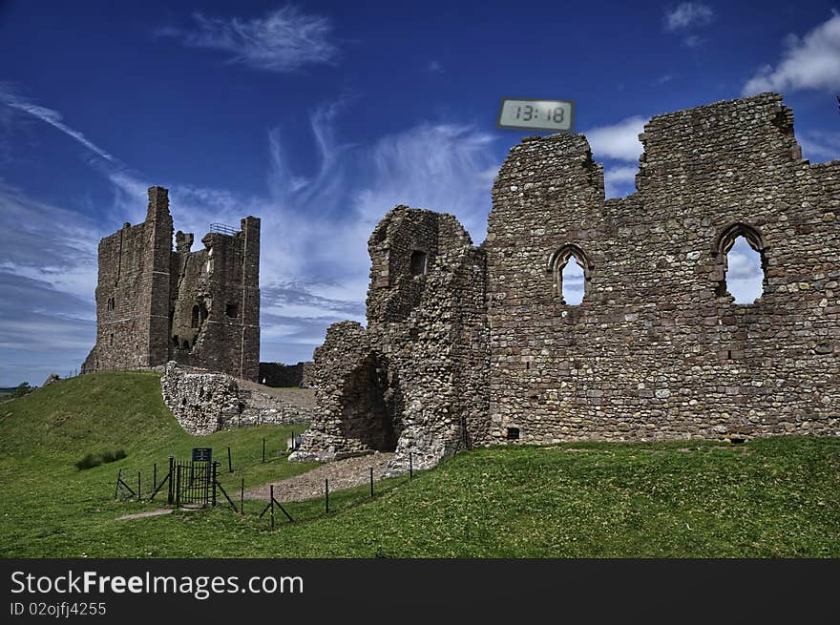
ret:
13:18
